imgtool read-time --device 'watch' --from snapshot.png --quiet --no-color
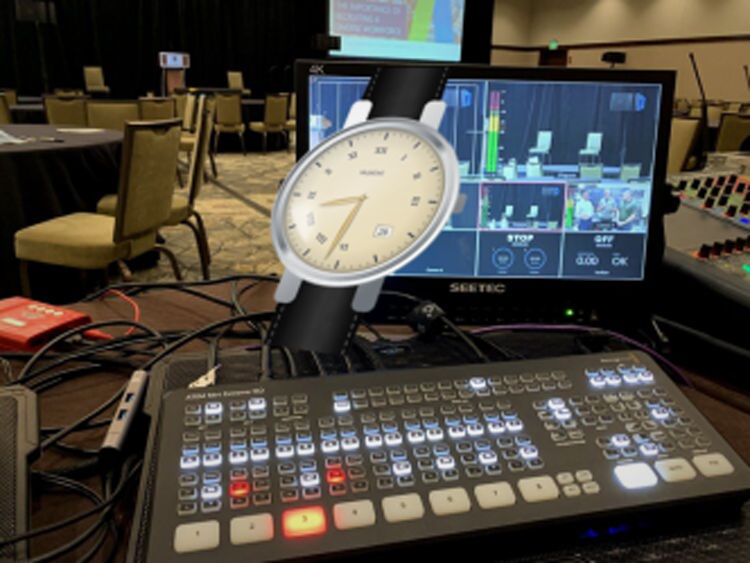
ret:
8:32
